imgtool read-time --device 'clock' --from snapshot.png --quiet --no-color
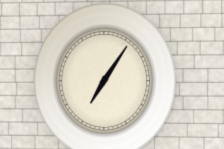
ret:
7:06
